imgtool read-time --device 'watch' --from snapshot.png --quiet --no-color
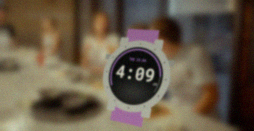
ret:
4:09
